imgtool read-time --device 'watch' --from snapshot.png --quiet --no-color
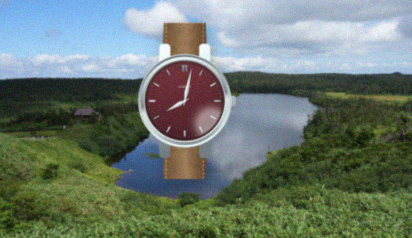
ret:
8:02
